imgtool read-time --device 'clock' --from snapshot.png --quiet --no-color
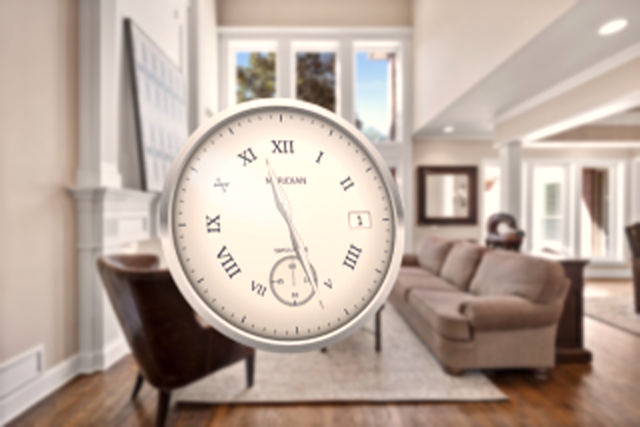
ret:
11:27
